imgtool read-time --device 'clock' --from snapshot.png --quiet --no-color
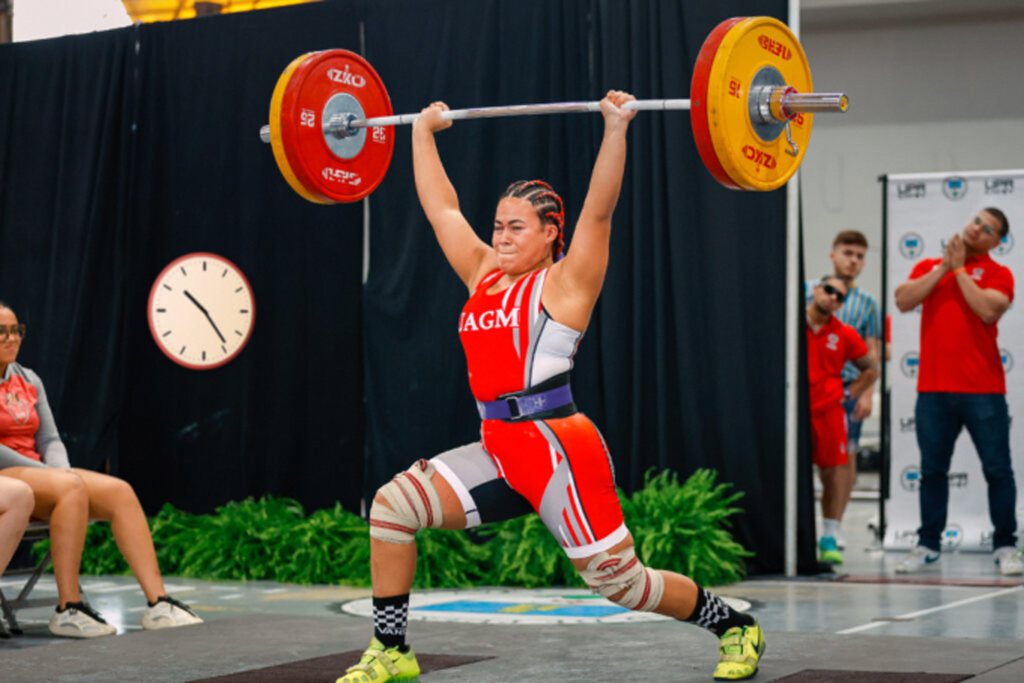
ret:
10:24
